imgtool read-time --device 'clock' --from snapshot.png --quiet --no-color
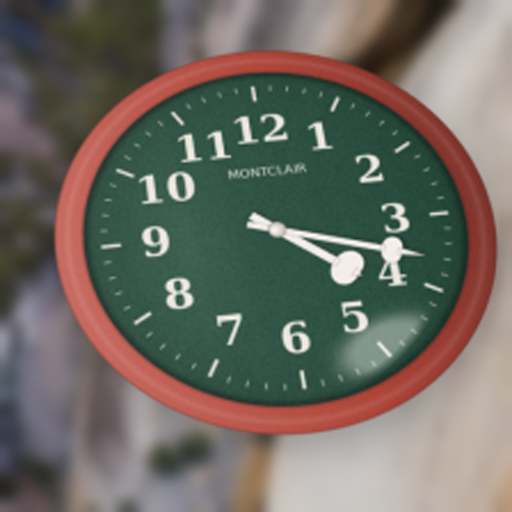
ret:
4:18
